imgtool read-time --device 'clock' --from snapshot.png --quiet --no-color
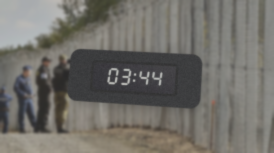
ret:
3:44
